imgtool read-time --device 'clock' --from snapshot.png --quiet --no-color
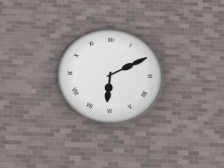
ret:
6:10
